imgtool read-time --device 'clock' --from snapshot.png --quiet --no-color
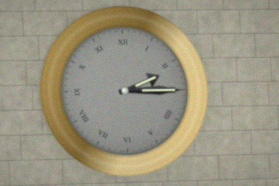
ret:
2:15
